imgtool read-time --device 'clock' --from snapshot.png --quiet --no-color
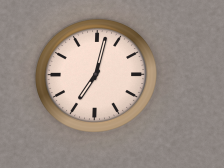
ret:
7:02
